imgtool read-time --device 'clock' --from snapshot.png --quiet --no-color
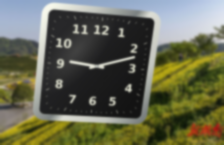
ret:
9:12
